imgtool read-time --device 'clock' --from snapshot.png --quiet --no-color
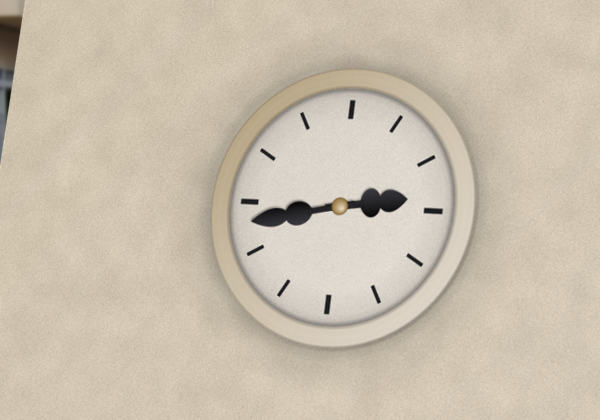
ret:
2:43
